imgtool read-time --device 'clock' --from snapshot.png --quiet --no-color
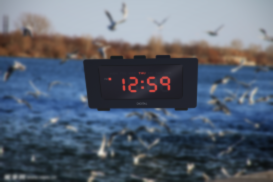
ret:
12:59
